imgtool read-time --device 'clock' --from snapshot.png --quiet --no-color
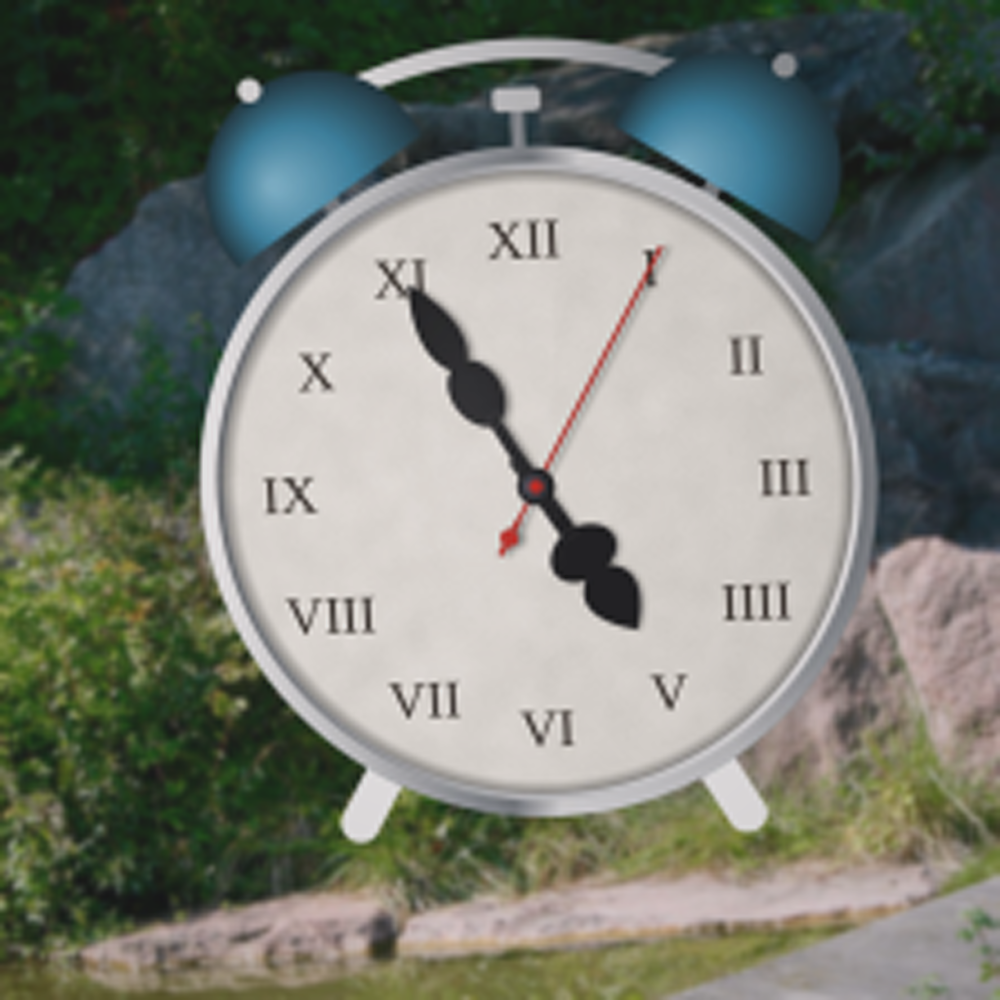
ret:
4:55:05
